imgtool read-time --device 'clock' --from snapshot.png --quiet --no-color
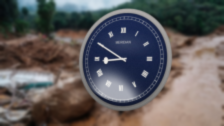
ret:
8:50
